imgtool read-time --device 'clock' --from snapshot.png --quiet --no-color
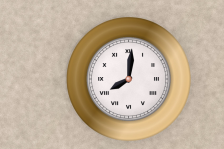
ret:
8:01
